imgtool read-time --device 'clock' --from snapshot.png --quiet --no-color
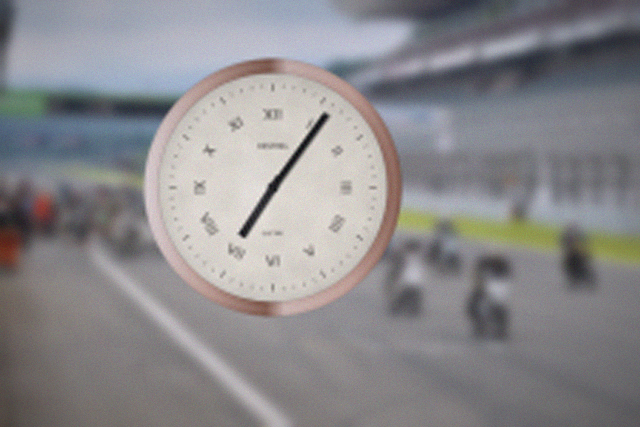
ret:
7:06
